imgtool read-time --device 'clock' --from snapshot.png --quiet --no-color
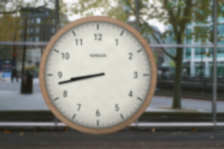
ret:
8:43
